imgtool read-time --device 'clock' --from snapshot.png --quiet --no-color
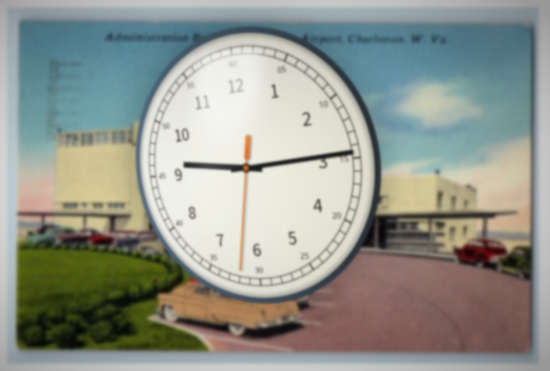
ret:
9:14:32
